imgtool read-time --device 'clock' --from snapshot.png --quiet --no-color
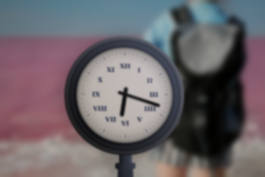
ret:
6:18
